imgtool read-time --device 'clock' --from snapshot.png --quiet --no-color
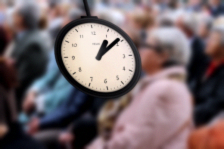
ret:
1:09
